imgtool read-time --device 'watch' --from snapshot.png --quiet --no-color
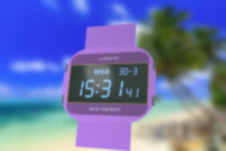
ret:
15:31
